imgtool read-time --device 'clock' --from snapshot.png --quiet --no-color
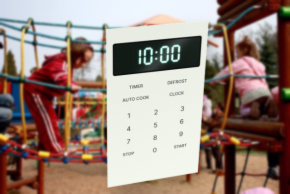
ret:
10:00
